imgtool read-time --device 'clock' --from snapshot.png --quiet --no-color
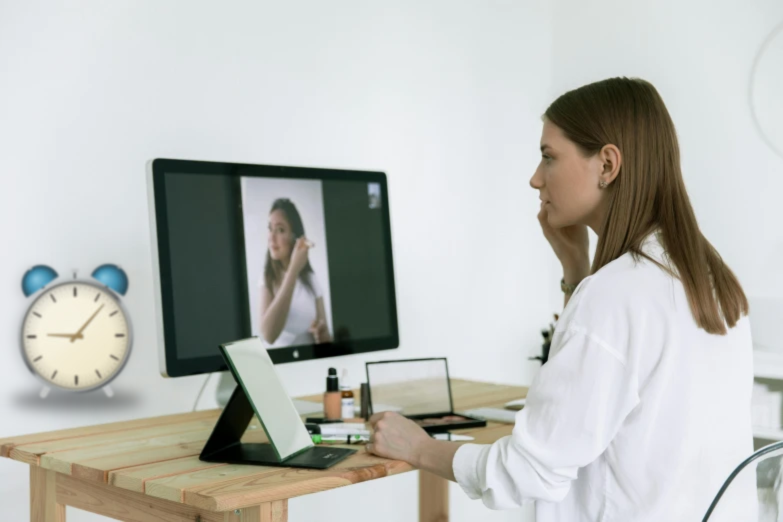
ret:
9:07
